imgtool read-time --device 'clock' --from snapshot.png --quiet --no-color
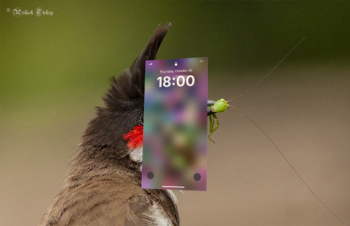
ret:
18:00
